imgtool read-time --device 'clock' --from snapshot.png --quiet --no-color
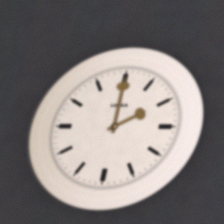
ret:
2:00
